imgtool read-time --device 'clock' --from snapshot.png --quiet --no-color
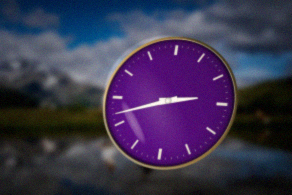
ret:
2:42
